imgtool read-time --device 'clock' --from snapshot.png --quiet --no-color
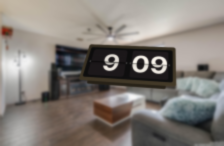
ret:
9:09
